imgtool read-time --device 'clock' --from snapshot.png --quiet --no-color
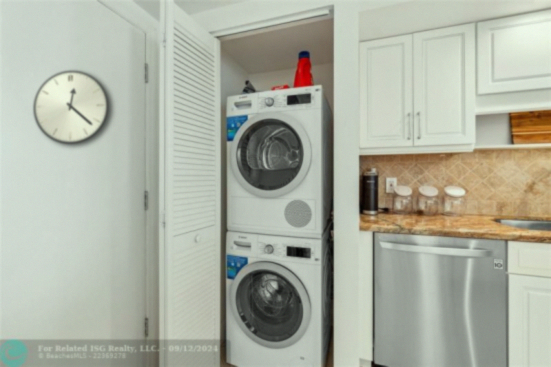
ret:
12:22
